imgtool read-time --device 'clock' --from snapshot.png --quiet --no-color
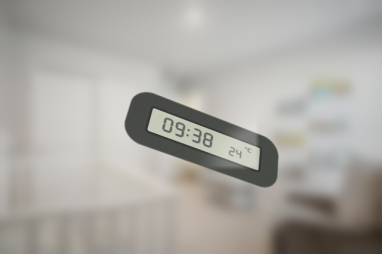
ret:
9:38
